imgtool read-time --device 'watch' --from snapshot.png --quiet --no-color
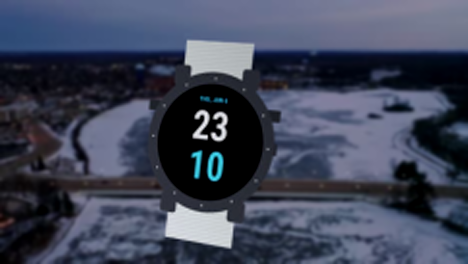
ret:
23:10
